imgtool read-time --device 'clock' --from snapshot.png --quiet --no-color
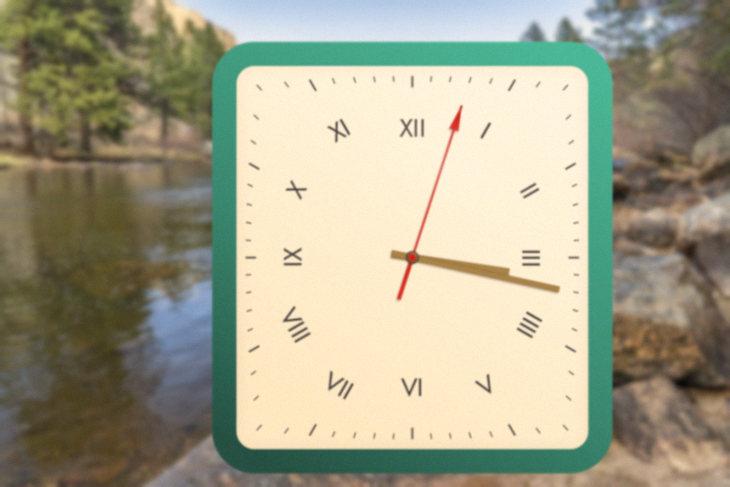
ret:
3:17:03
